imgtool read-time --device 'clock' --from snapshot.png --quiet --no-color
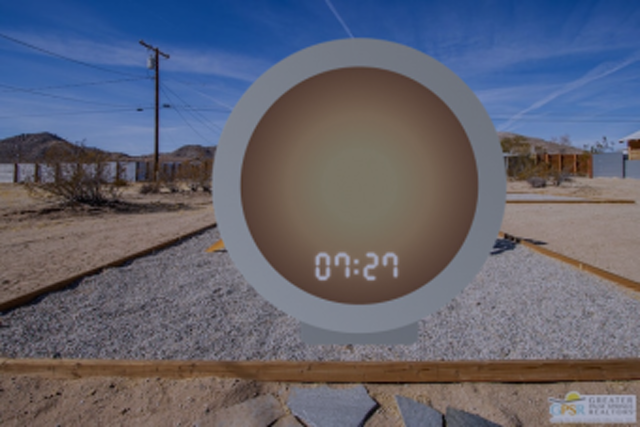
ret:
7:27
